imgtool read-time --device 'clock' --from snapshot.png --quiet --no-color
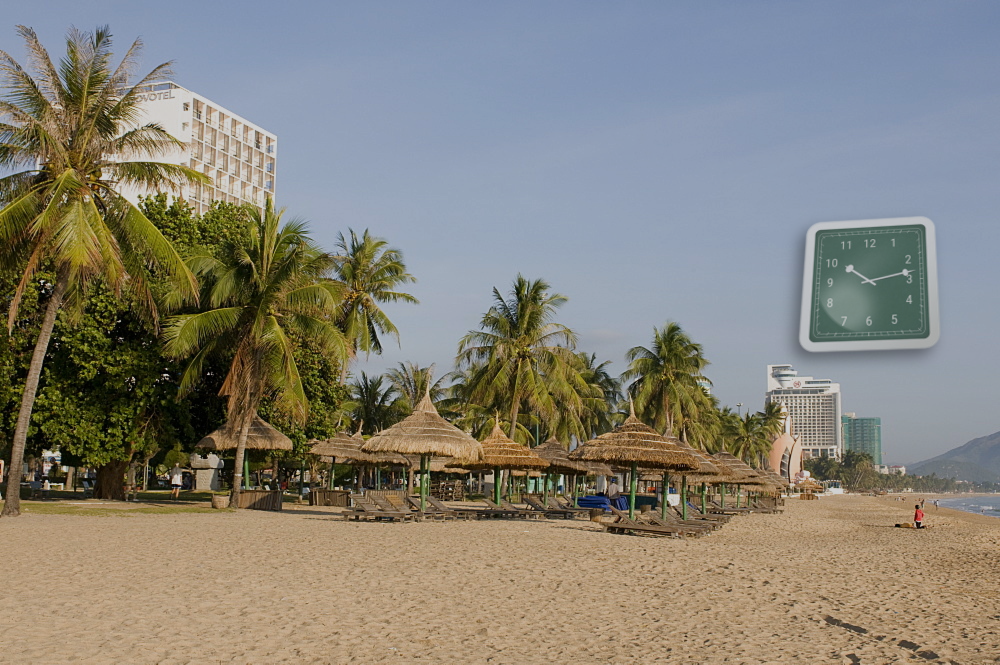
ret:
10:13
